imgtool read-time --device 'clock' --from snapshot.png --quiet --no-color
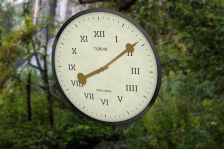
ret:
8:09
